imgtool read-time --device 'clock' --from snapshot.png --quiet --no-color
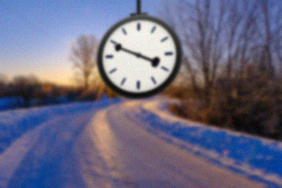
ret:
3:49
